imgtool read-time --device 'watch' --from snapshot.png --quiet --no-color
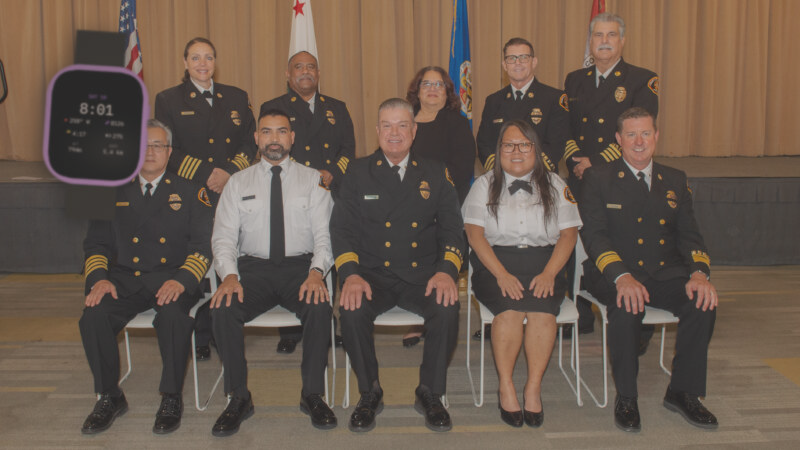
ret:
8:01
